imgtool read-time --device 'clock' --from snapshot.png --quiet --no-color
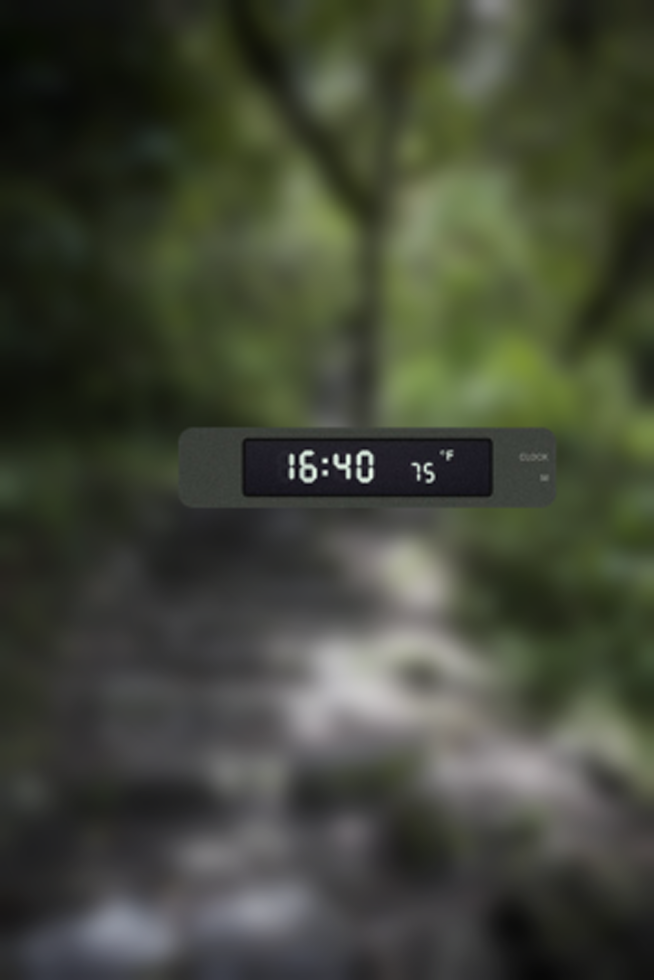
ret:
16:40
